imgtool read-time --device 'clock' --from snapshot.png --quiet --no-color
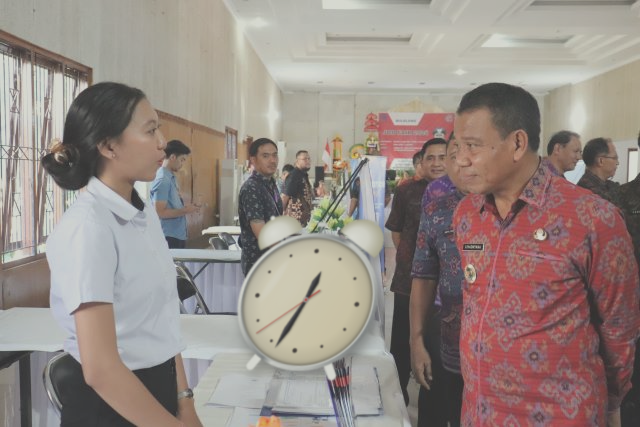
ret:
12:33:38
